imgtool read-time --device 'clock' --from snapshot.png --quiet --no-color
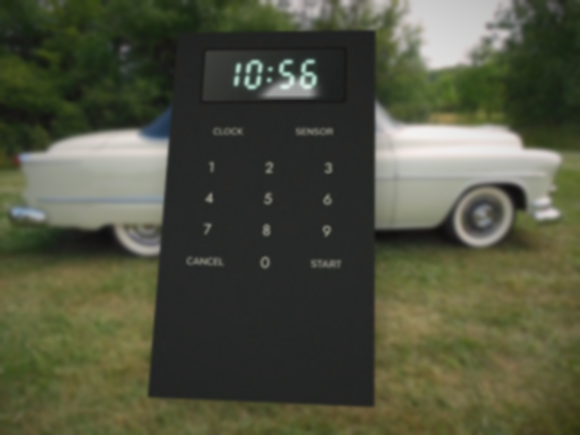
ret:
10:56
